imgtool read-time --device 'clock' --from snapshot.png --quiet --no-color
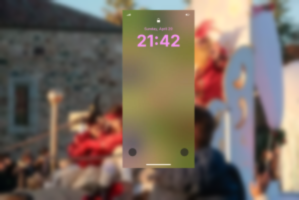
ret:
21:42
